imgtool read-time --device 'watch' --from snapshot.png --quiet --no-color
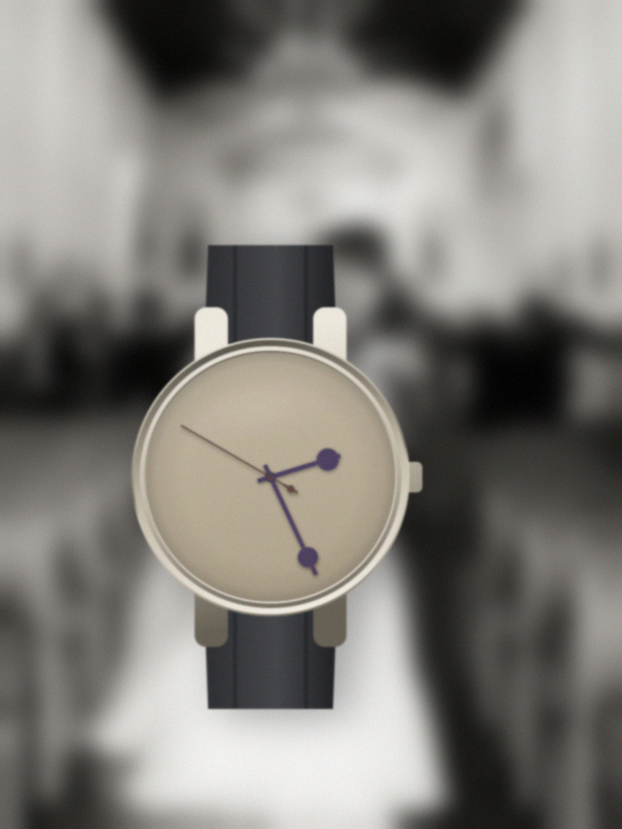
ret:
2:25:50
